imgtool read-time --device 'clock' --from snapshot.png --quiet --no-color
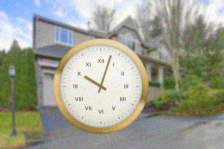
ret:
10:03
